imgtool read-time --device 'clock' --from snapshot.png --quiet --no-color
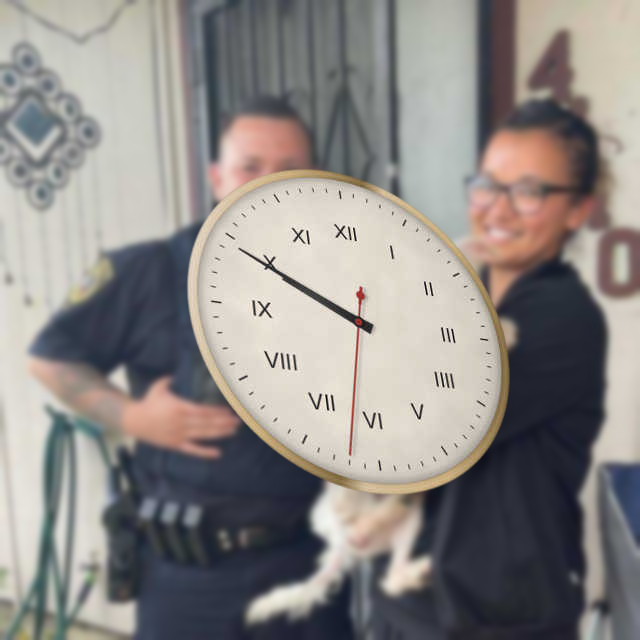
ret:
9:49:32
